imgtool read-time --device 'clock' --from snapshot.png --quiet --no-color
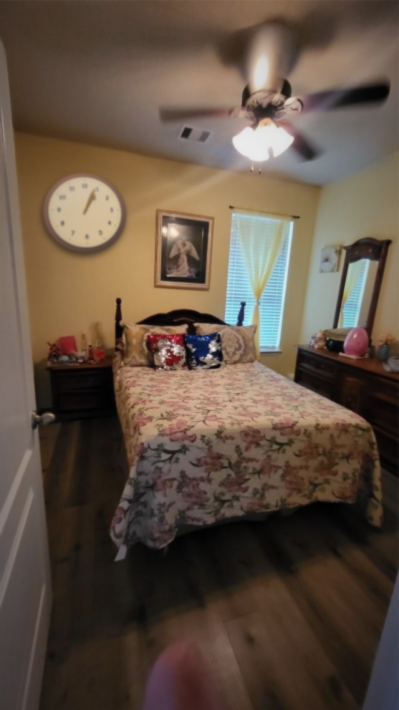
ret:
1:04
